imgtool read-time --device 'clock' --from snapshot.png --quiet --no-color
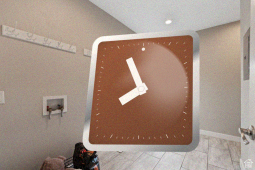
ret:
7:56
